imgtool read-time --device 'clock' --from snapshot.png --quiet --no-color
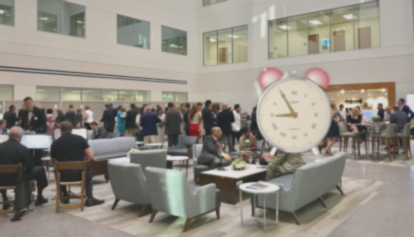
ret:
8:55
